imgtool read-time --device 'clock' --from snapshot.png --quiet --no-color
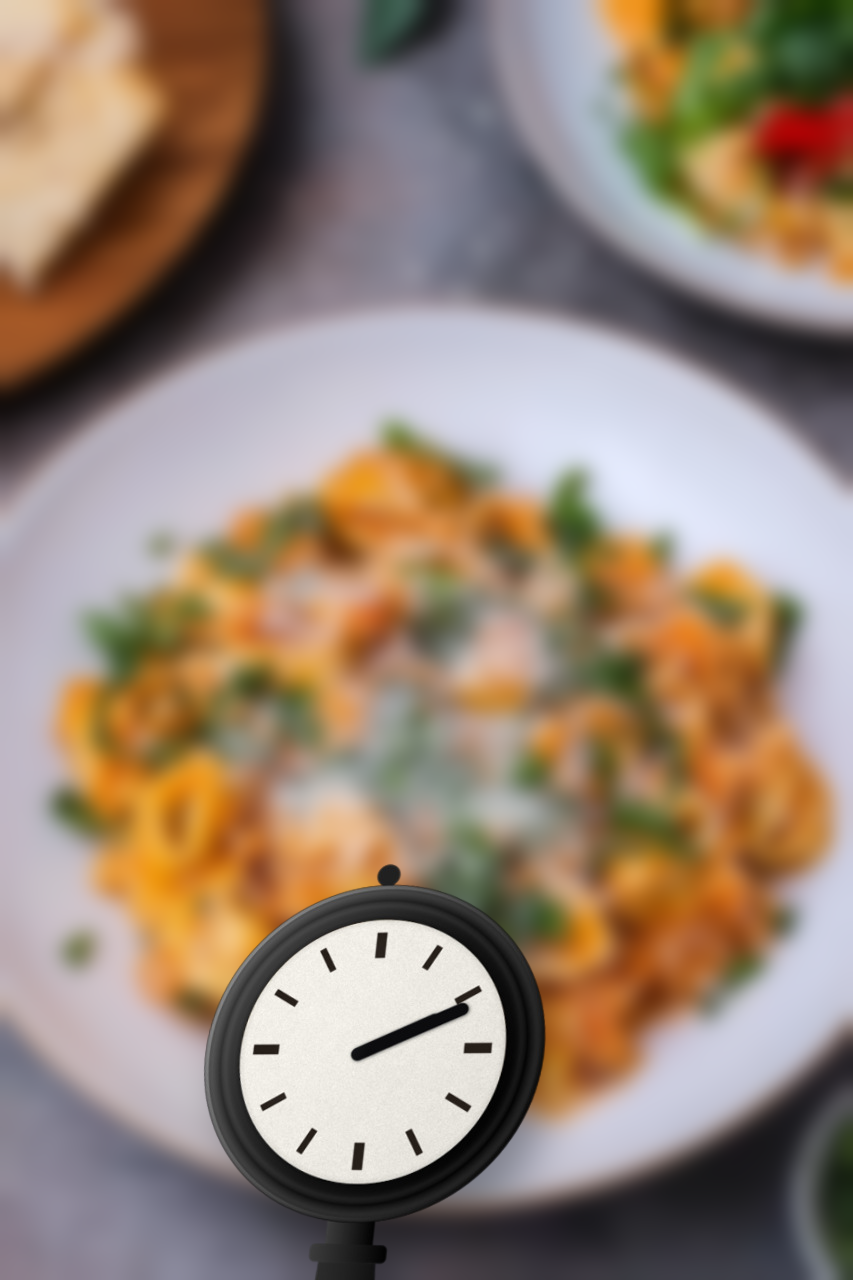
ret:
2:11
